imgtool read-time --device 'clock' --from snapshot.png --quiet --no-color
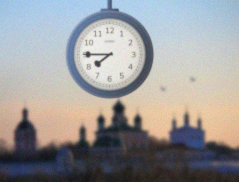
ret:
7:45
